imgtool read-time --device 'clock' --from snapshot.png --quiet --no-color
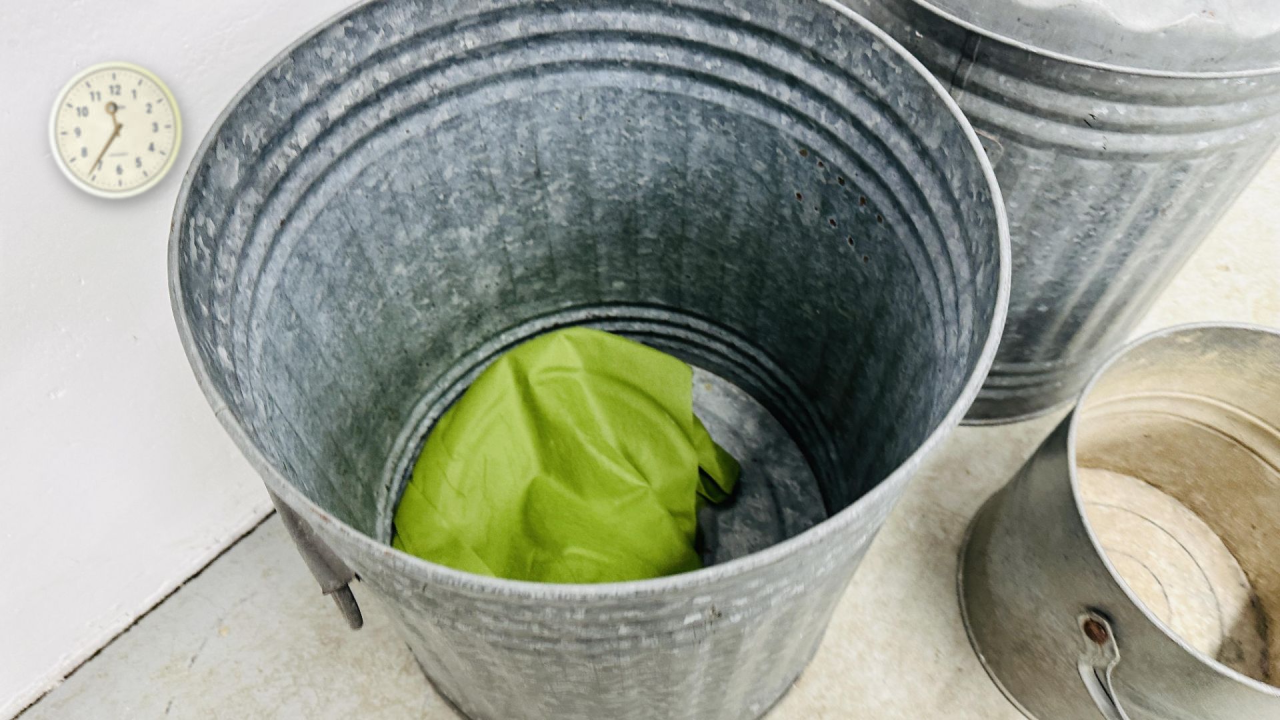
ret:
11:36
